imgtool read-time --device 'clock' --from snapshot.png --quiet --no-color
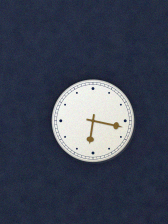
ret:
6:17
